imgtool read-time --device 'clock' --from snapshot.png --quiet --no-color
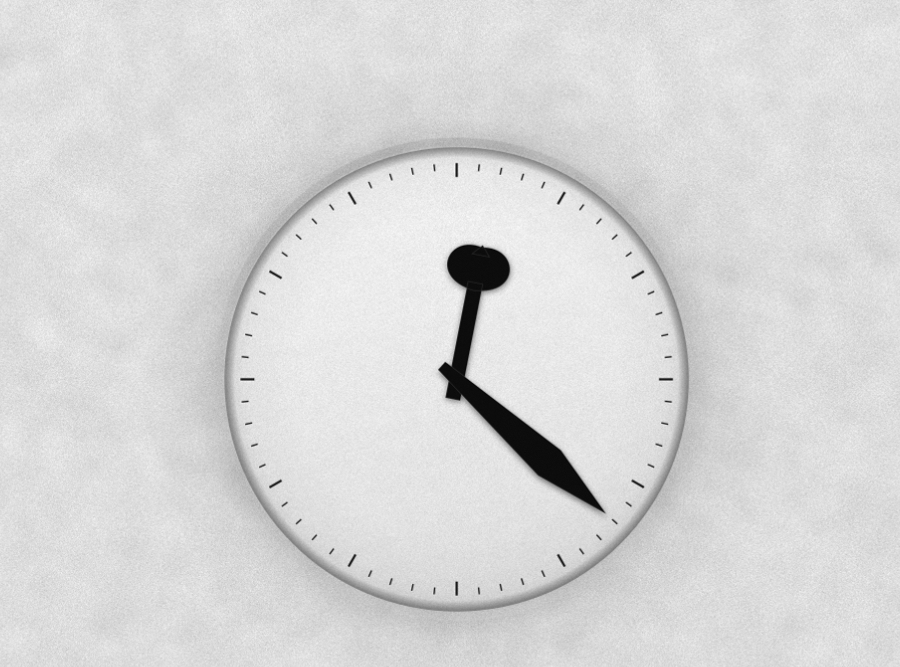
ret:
12:22
